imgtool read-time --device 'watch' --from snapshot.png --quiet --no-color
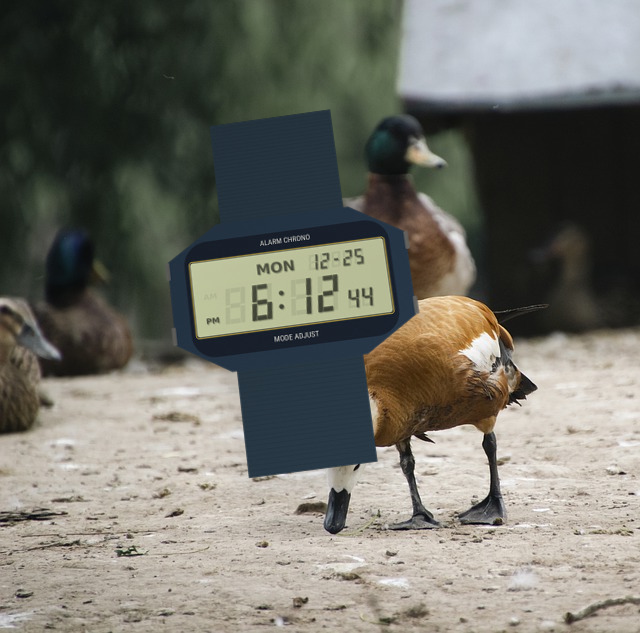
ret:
6:12:44
